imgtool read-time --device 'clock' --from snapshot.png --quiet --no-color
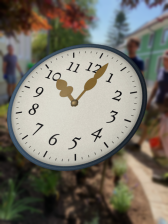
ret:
10:02
